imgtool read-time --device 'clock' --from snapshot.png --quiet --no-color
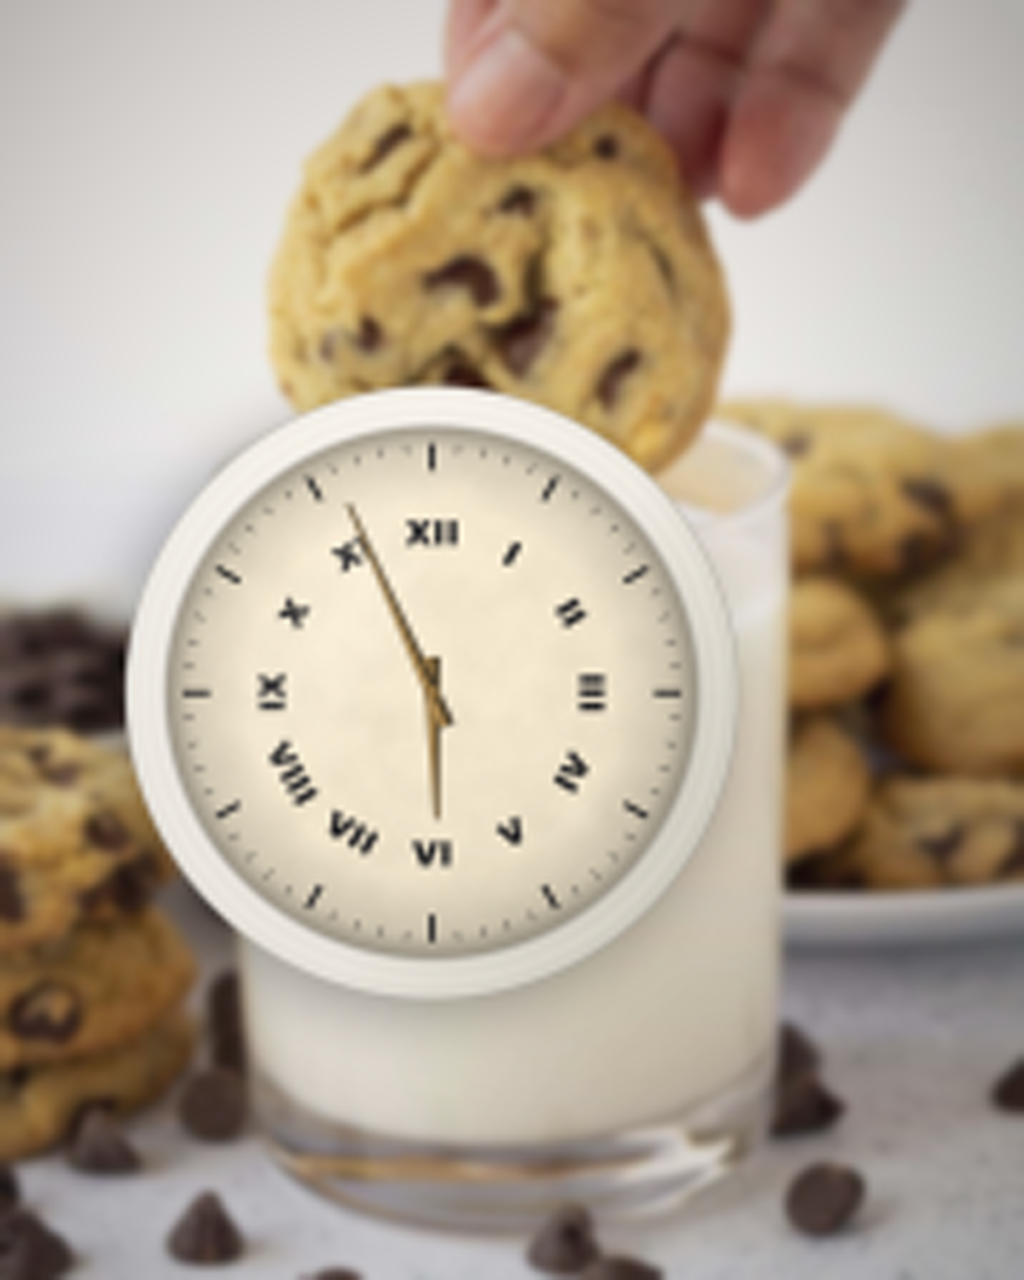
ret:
5:56
